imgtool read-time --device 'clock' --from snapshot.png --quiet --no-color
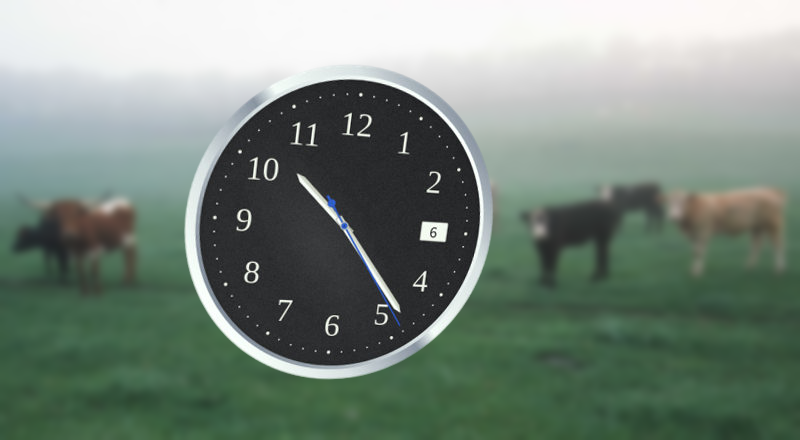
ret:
10:23:24
